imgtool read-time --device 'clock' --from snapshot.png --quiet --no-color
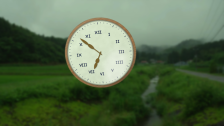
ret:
6:52
